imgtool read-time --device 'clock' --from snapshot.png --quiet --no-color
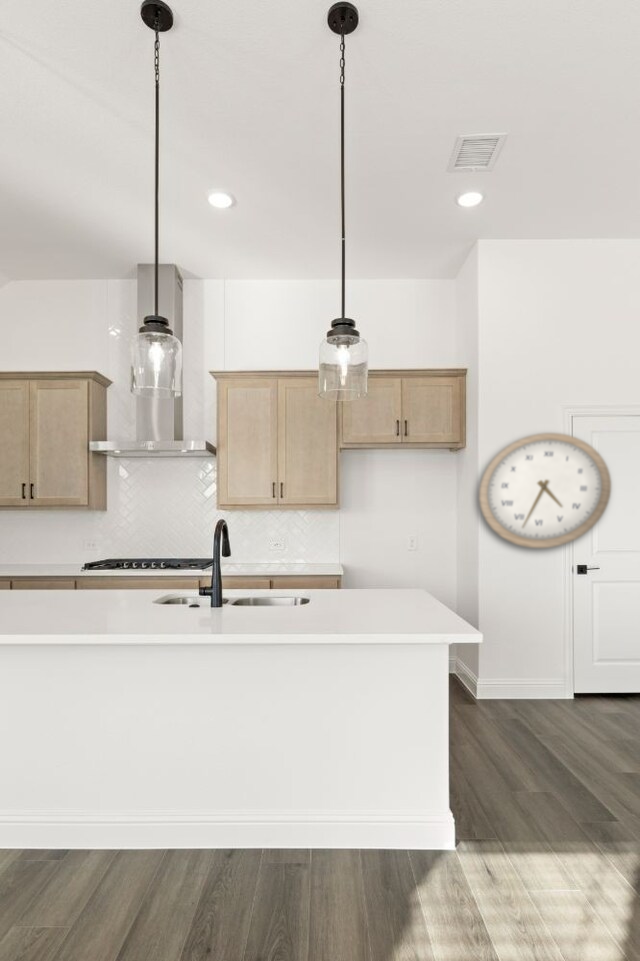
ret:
4:33
